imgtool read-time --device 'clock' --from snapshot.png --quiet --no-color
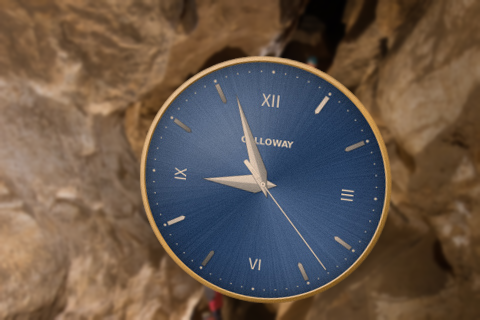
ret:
8:56:23
